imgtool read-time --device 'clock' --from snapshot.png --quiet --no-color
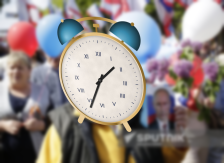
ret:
1:34
